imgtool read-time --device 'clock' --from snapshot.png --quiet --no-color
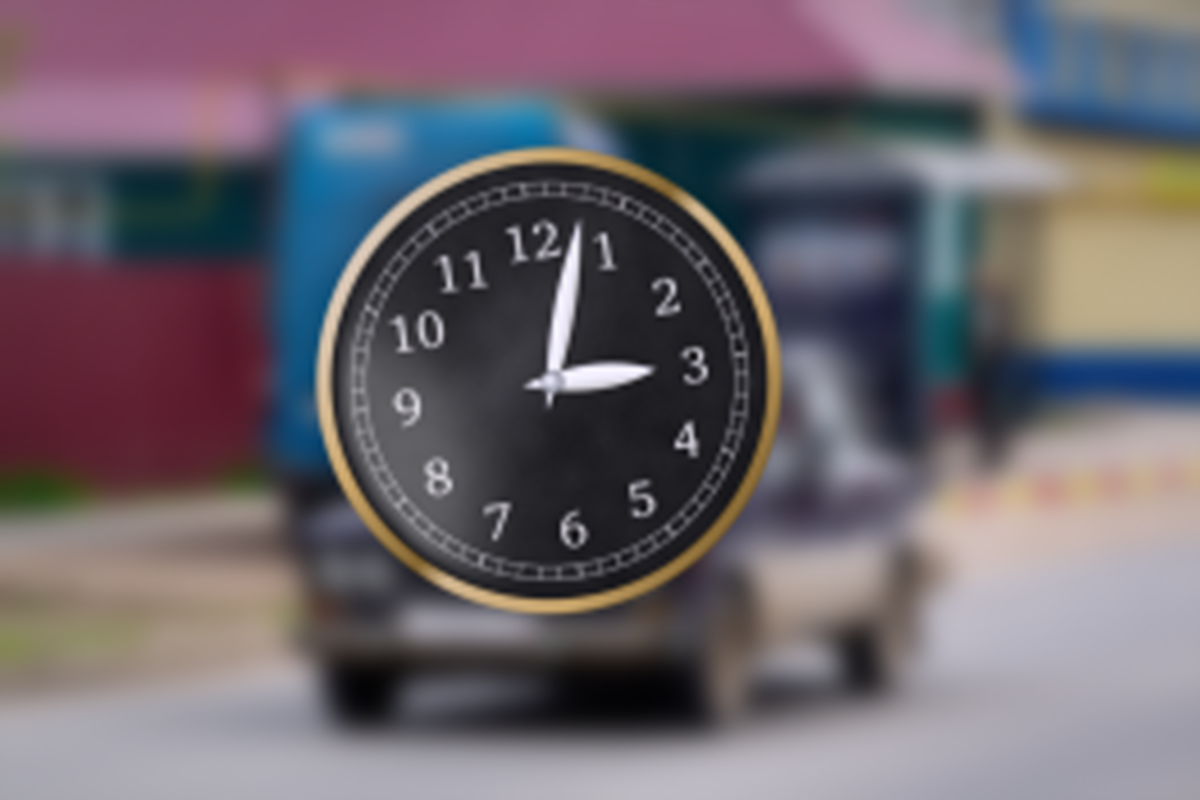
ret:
3:03
